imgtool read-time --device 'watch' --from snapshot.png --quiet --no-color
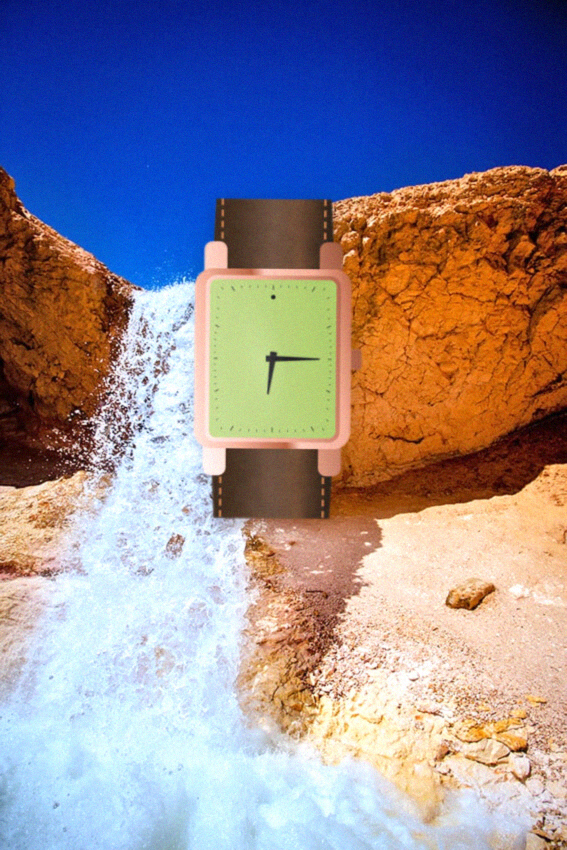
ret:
6:15
